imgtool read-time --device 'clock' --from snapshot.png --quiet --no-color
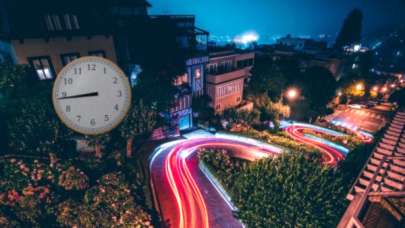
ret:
8:44
